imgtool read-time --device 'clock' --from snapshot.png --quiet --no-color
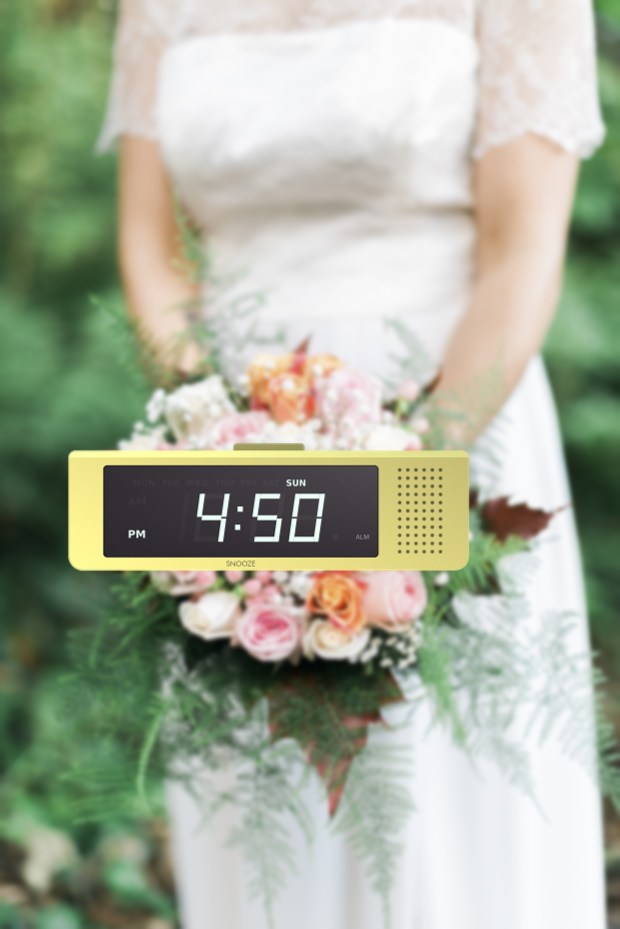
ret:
4:50
